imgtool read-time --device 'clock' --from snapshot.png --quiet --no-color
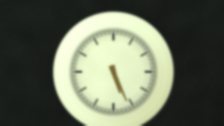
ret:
5:26
